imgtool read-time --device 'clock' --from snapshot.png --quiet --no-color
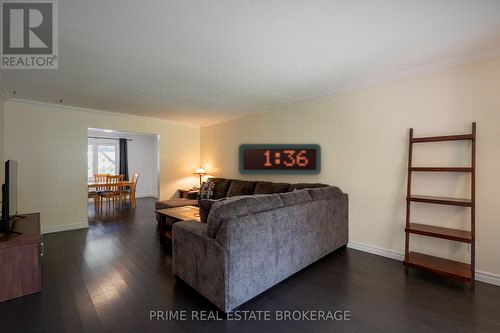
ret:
1:36
